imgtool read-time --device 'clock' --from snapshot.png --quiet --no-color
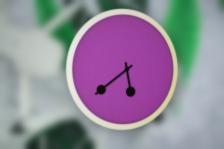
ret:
5:39
